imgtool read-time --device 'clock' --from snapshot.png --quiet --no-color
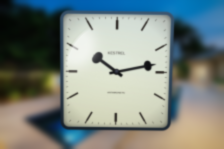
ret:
10:13
